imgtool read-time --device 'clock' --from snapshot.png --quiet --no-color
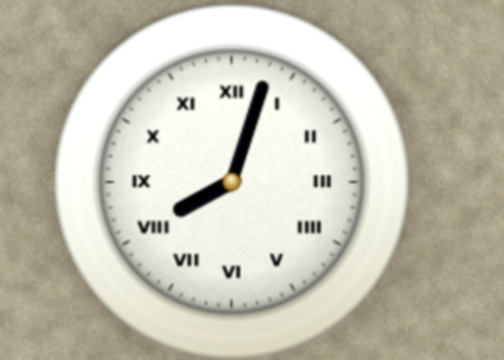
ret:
8:03
